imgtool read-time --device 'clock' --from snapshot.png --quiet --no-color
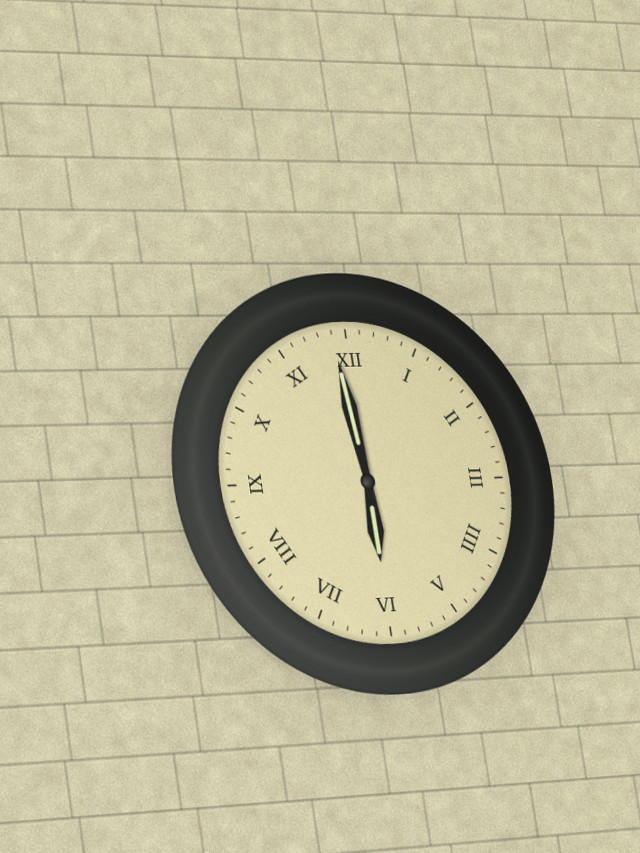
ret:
5:59
